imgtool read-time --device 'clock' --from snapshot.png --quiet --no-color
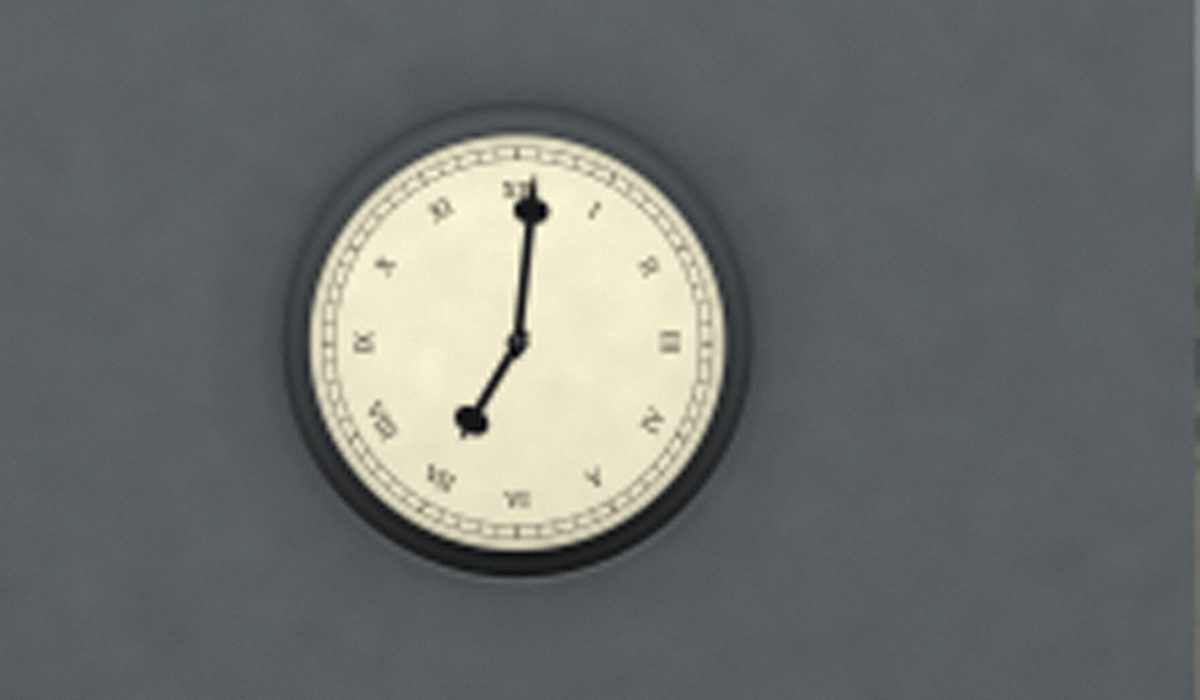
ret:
7:01
